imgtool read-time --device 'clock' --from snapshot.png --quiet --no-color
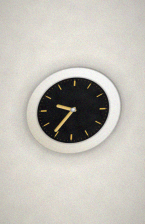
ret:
9:36
